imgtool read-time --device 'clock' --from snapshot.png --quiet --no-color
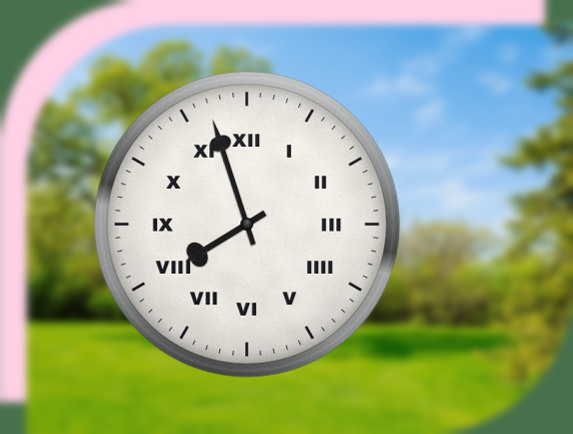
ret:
7:57
